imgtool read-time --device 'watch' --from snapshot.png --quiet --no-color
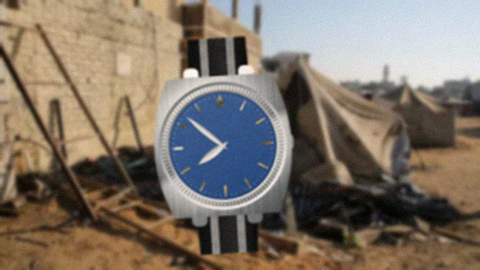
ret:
7:52
